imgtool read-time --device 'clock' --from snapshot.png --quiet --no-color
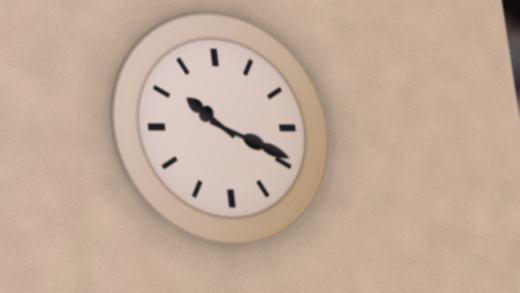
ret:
10:19
